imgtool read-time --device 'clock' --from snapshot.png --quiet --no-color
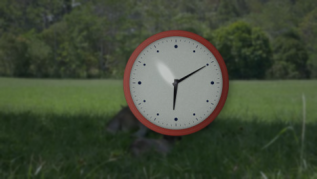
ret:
6:10
